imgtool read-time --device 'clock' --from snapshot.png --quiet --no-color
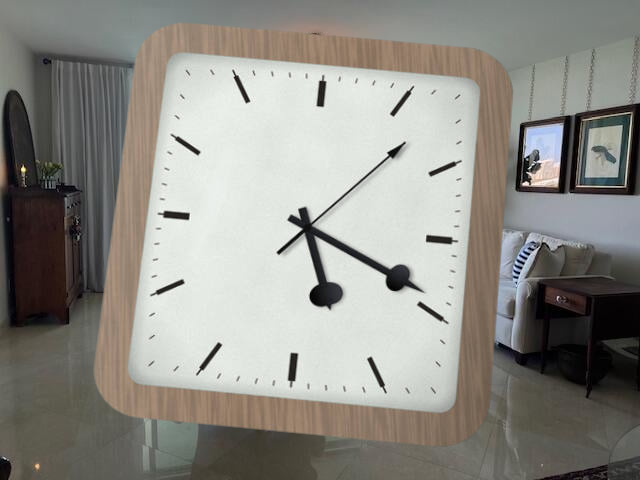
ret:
5:19:07
